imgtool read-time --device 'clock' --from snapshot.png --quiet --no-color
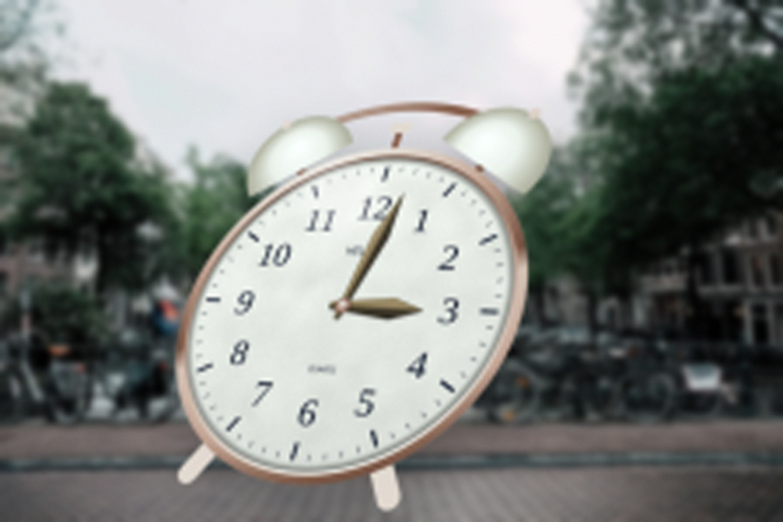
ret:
3:02
